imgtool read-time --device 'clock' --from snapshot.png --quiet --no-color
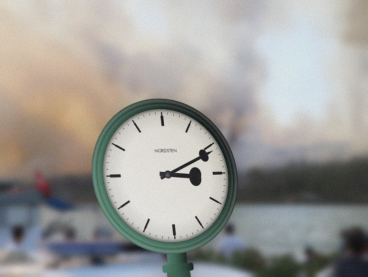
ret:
3:11
